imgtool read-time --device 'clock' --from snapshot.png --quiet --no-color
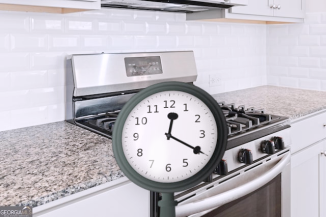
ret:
12:20
